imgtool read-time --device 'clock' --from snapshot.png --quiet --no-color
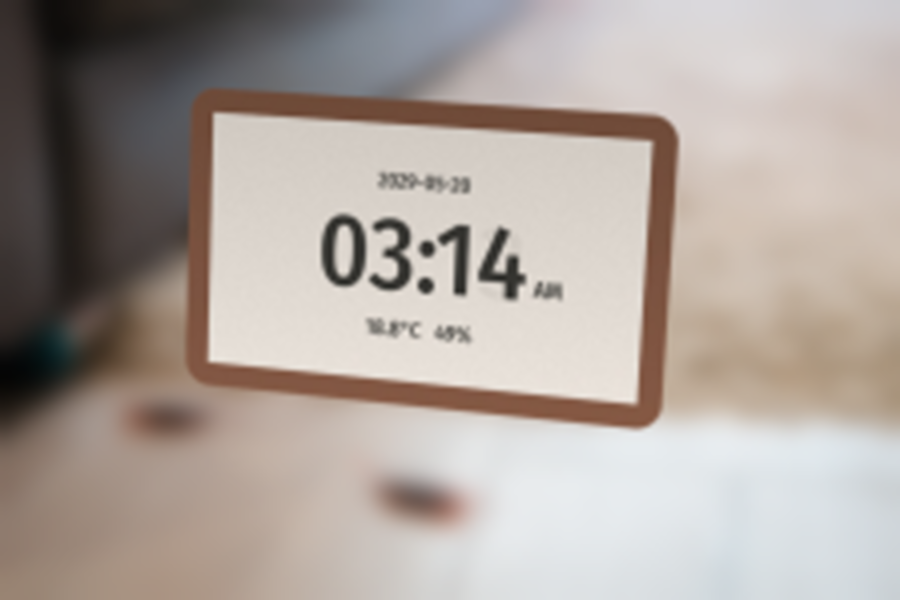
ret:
3:14
